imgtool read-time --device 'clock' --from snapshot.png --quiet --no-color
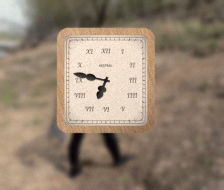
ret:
6:47
